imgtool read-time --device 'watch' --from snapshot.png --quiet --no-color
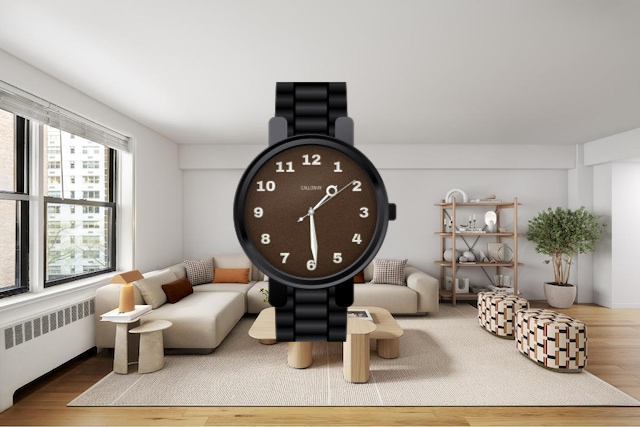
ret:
1:29:09
